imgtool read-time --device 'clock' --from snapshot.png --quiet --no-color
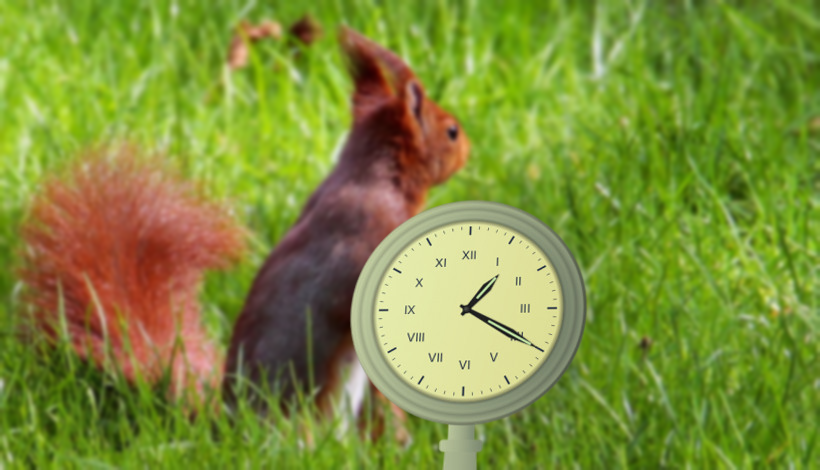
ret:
1:20
